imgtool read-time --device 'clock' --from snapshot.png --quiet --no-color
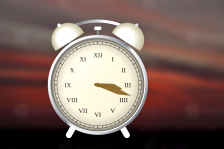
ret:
3:18
